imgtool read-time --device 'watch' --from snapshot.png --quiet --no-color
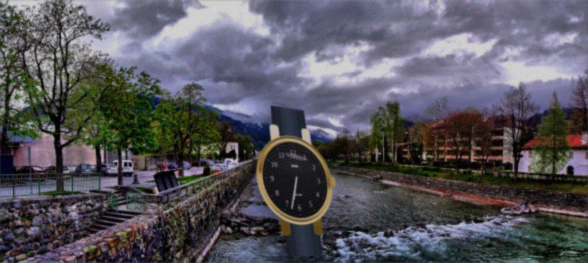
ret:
6:33
